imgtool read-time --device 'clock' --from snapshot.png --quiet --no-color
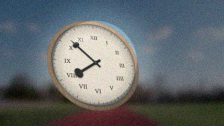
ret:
7:52
